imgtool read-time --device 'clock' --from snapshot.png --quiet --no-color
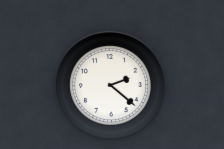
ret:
2:22
